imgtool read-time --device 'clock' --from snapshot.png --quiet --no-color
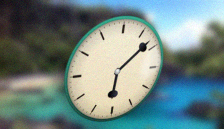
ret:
6:08
